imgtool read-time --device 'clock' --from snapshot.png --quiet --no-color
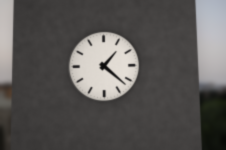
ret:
1:22
